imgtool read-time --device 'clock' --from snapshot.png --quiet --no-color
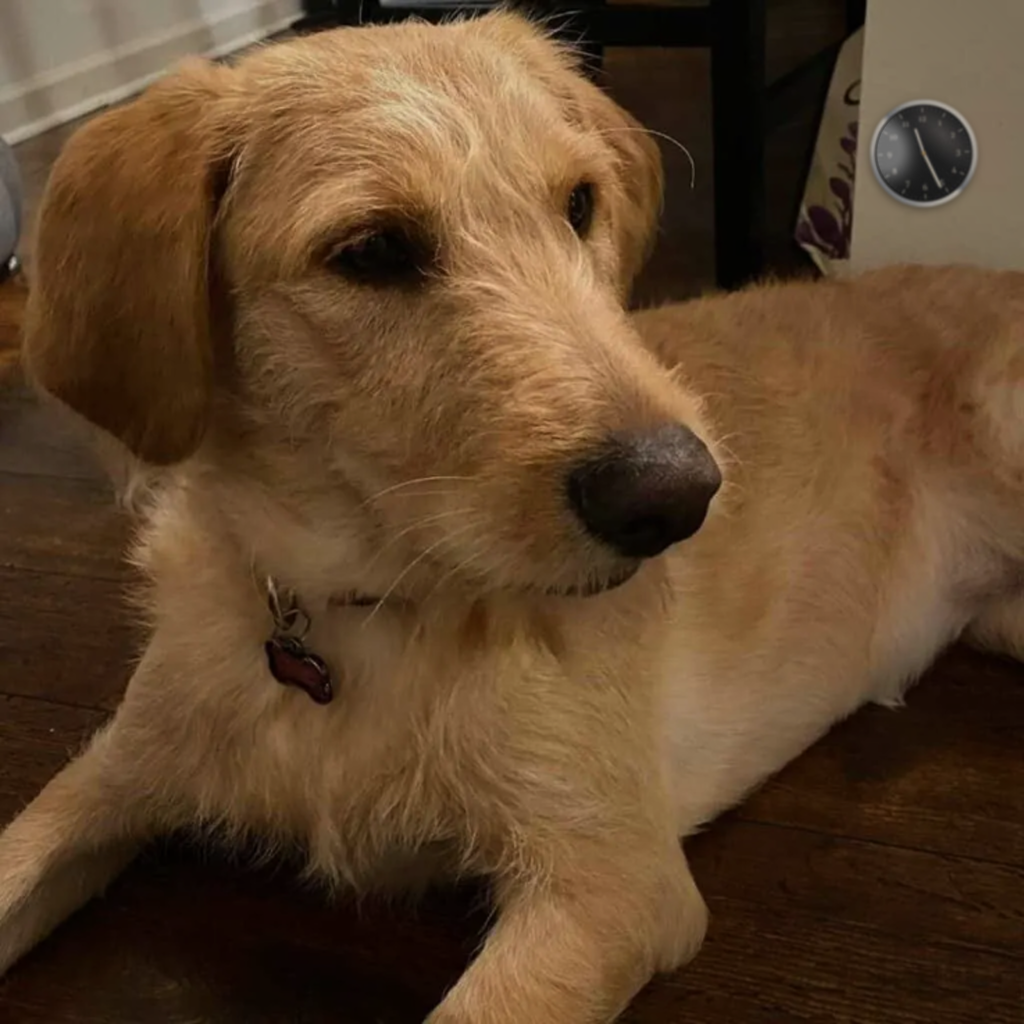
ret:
11:26
